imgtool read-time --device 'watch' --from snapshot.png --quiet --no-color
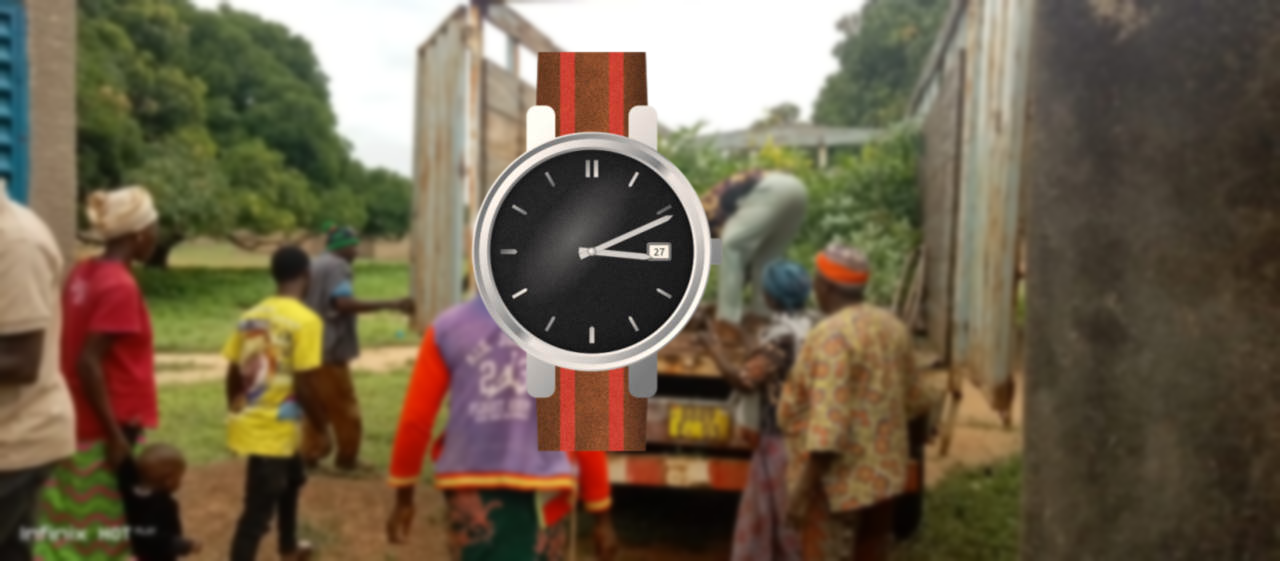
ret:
3:11
